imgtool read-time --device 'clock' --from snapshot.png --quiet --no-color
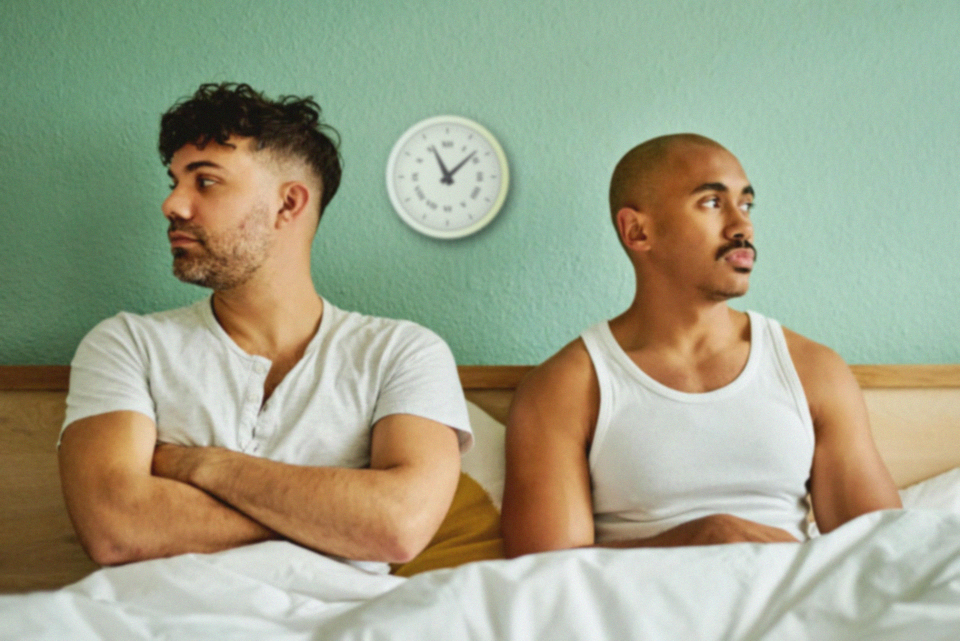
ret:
11:08
